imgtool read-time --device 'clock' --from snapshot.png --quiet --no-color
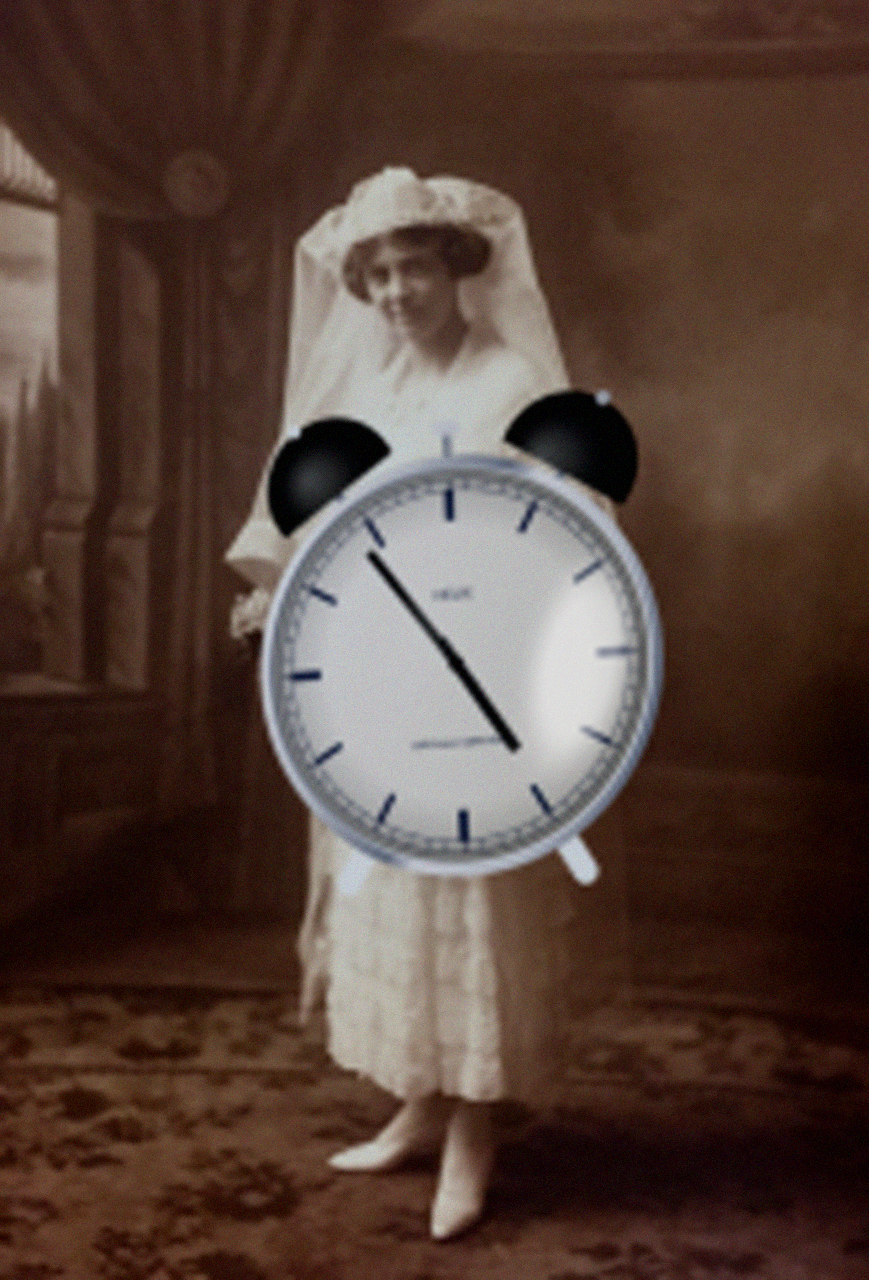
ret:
4:54
